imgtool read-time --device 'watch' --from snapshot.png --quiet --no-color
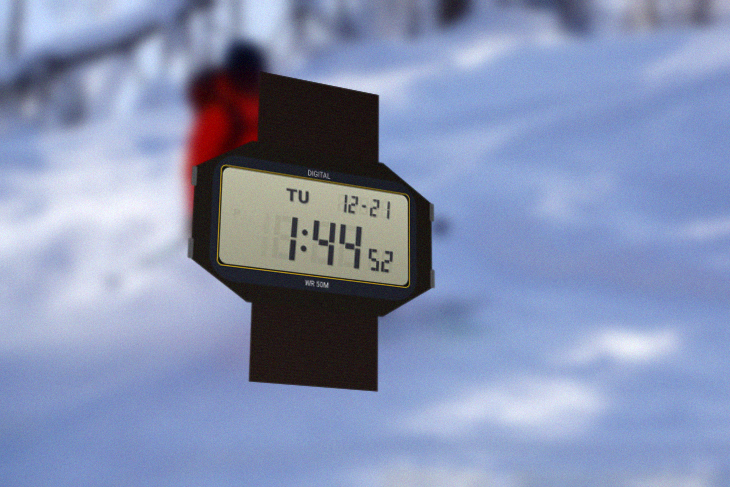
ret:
1:44:52
